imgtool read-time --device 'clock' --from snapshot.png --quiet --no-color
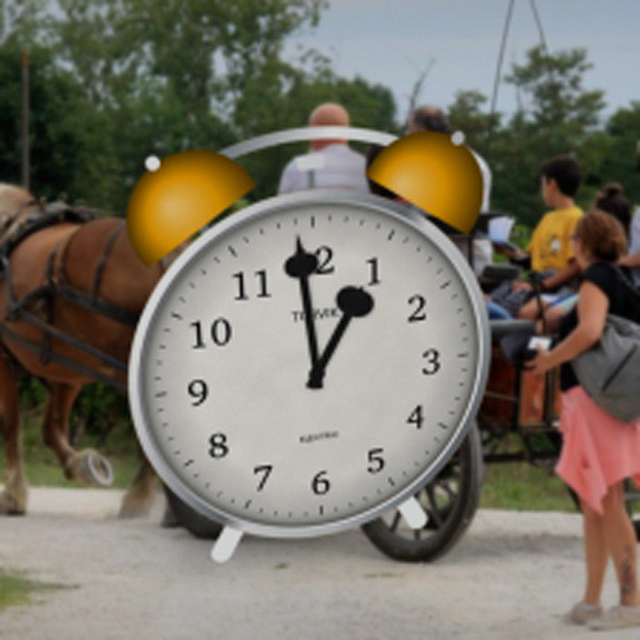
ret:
12:59
